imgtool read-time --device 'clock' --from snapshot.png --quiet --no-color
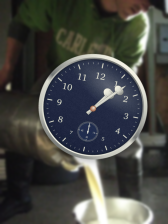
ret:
1:07
